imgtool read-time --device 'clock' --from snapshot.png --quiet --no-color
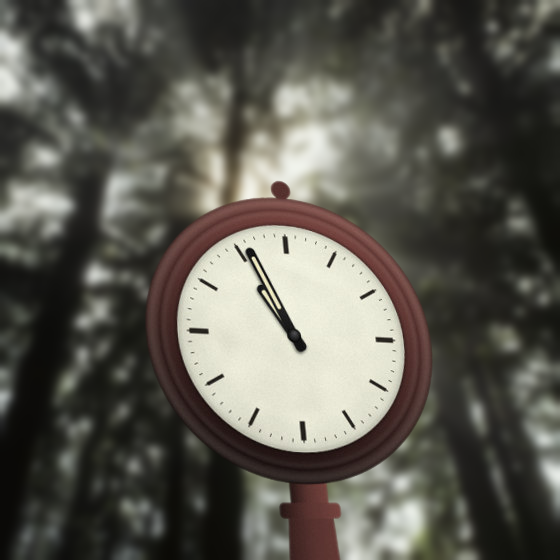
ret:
10:56
